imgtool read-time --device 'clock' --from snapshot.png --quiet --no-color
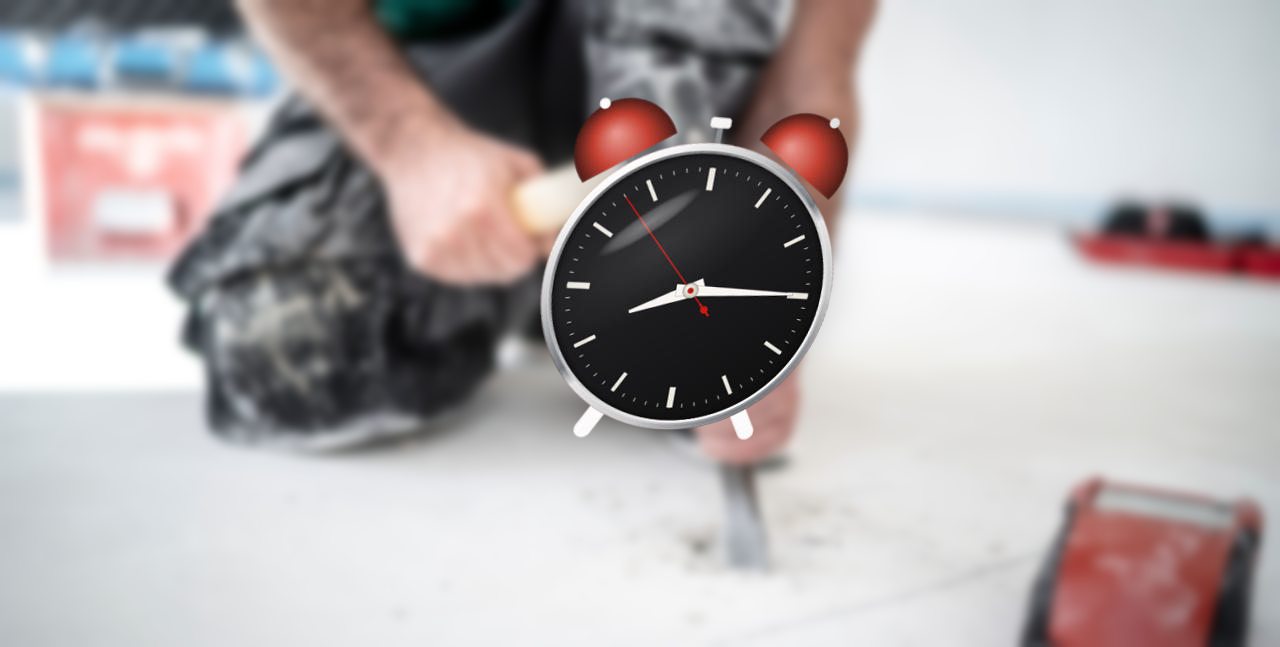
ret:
8:14:53
